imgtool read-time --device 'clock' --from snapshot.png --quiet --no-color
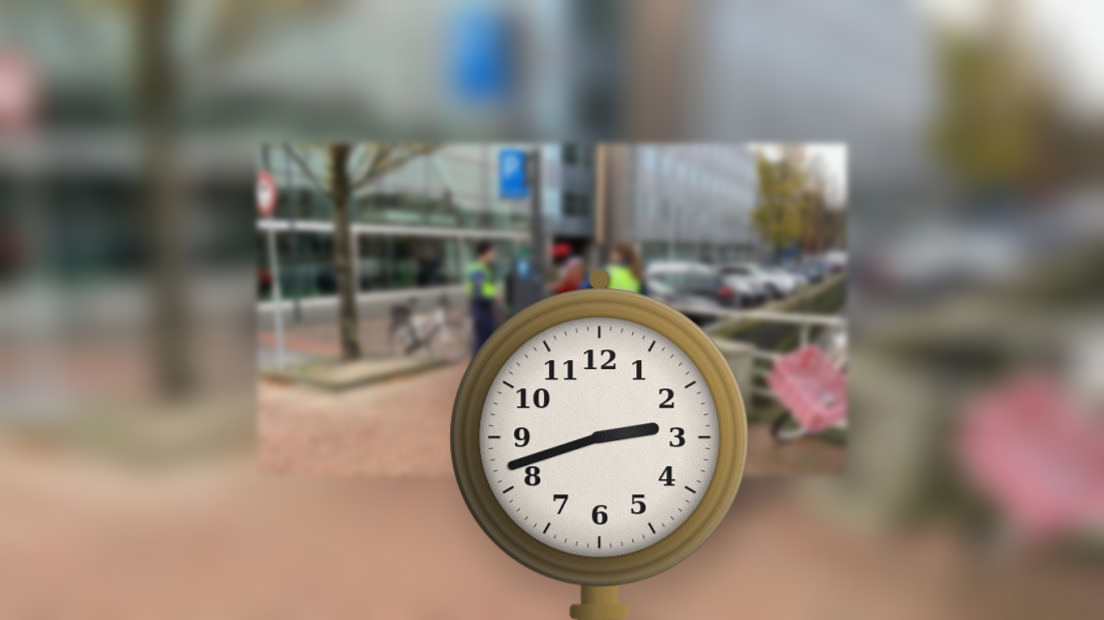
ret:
2:42
